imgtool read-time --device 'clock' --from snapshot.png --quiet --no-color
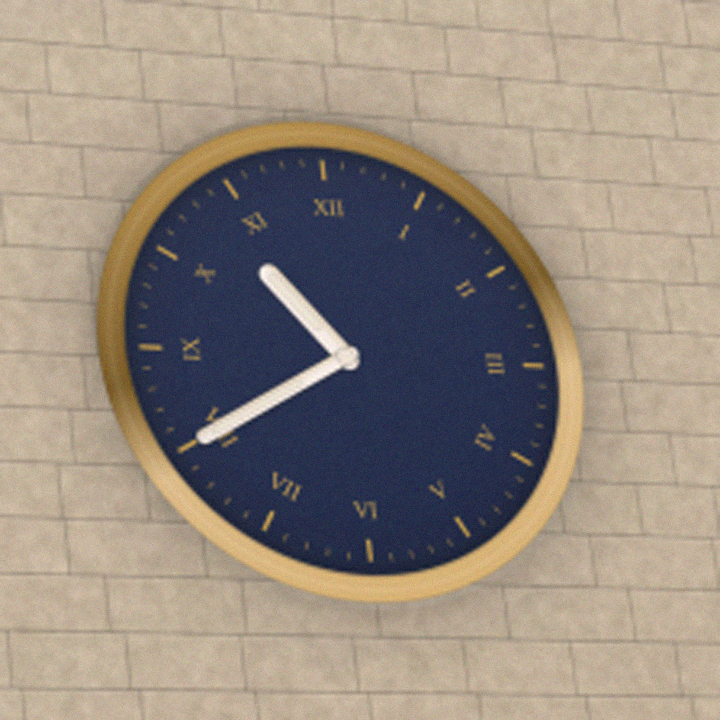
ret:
10:40
